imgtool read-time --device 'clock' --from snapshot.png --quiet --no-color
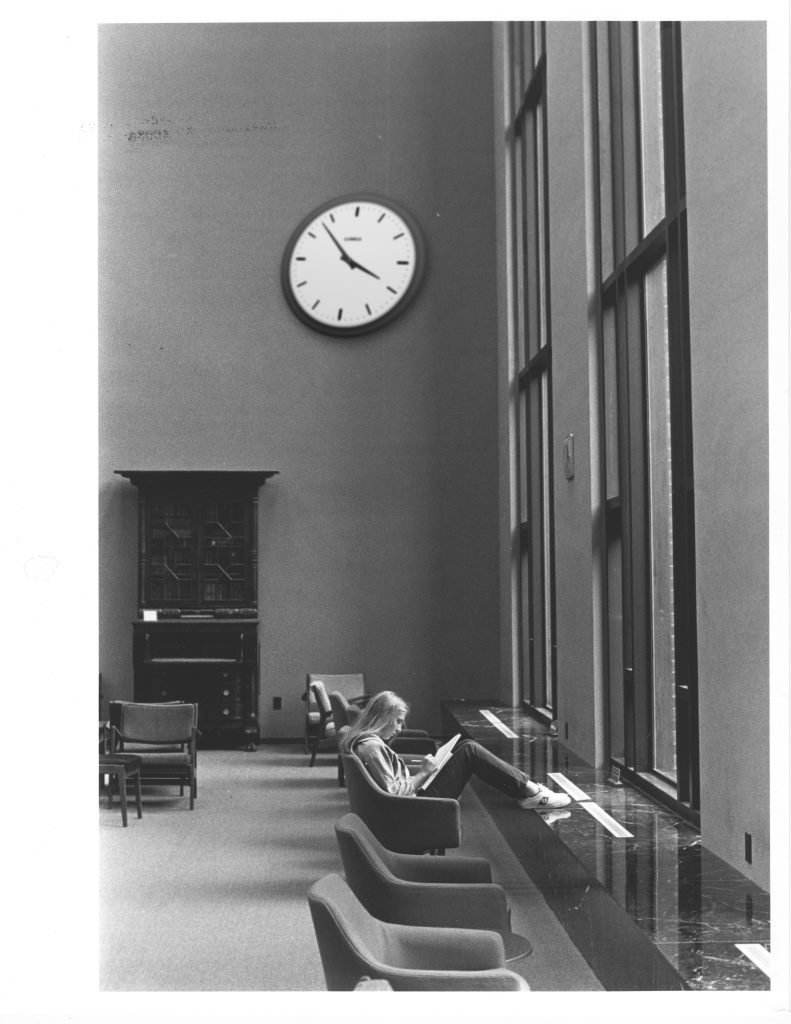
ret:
3:53
